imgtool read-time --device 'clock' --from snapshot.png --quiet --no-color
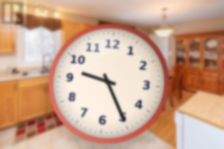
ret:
9:25
